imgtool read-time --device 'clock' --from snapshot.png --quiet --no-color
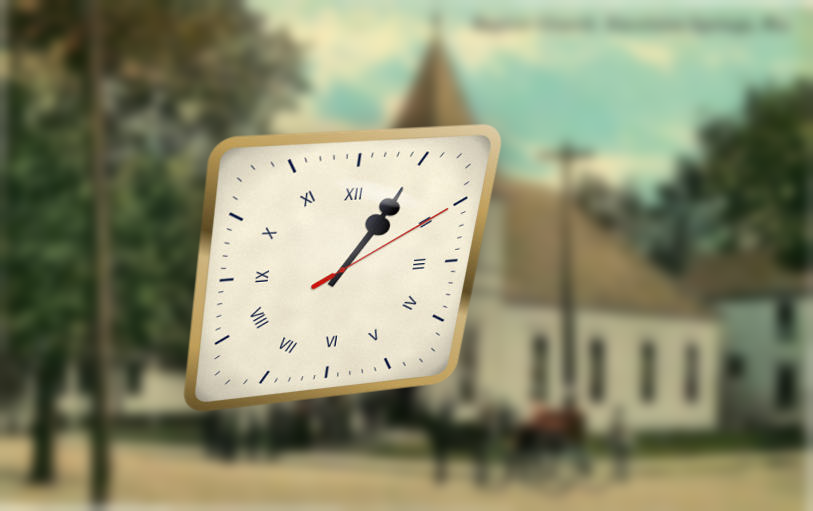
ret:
1:05:10
